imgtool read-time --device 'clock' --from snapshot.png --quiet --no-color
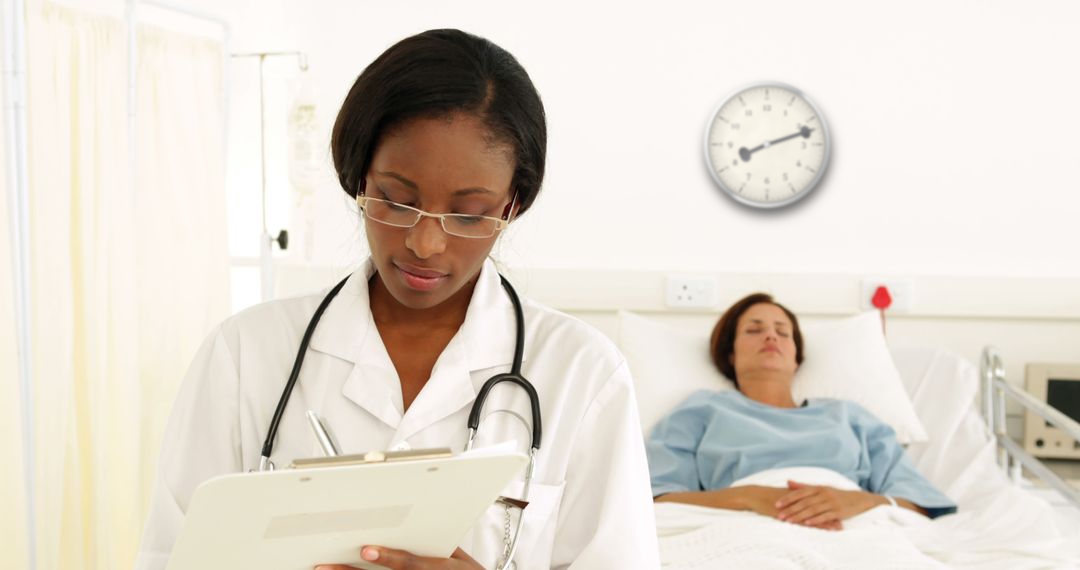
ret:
8:12
